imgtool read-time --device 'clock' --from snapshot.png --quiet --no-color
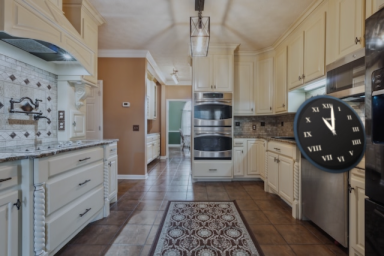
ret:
11:02
